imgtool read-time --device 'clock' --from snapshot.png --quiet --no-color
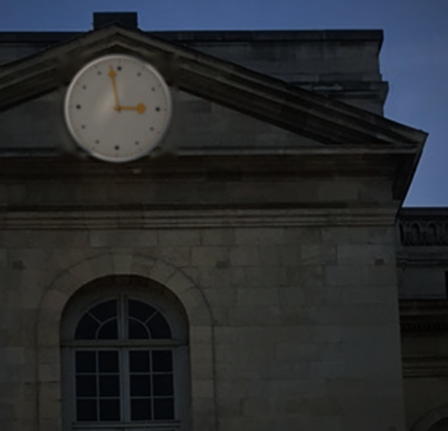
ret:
2:58
